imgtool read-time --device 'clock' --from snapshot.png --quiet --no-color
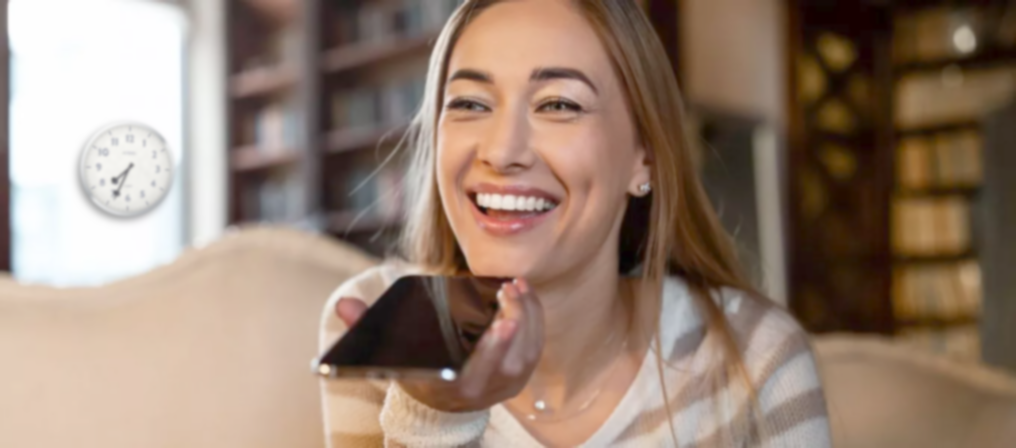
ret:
7:34
